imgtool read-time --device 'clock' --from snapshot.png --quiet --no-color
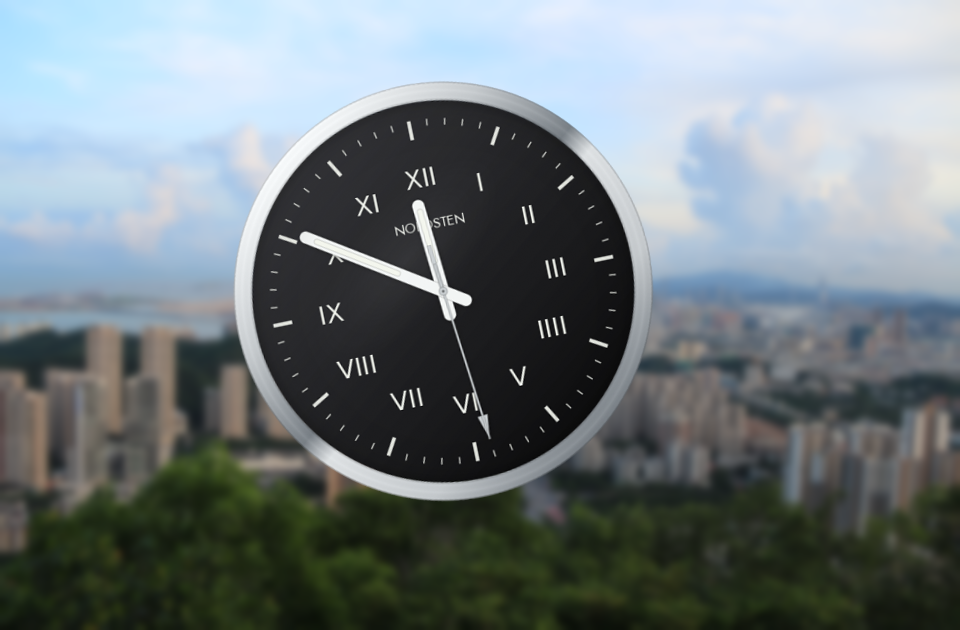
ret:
11:50:29
